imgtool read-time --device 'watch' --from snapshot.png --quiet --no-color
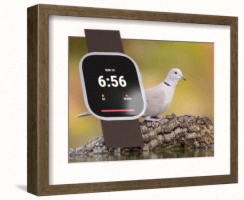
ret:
6:56
